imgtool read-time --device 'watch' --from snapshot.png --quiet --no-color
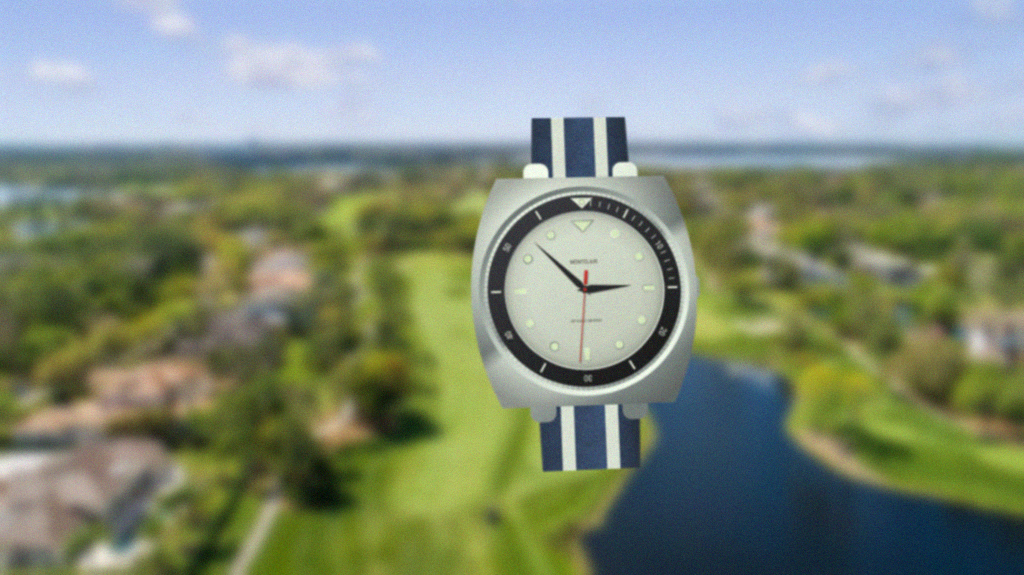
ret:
2:52:31
